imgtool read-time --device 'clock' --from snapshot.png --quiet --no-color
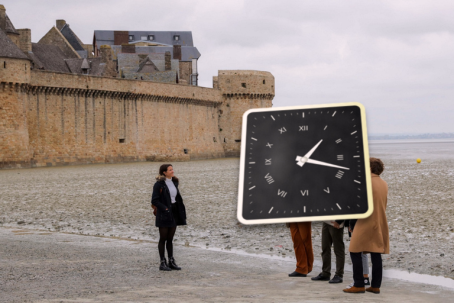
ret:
1:18
